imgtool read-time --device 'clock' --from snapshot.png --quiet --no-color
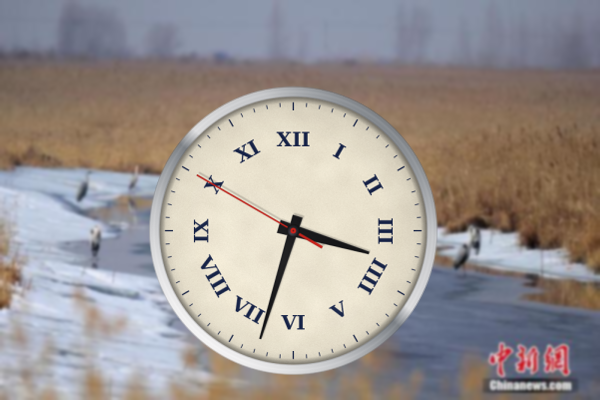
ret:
3:32:50
